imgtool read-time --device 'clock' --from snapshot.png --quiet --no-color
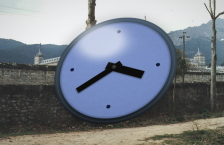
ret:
3:39
